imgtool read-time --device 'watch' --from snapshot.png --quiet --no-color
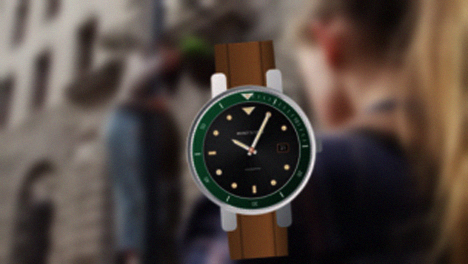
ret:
10:05
